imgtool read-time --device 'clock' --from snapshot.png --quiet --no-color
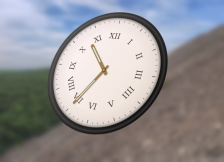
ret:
10:35
